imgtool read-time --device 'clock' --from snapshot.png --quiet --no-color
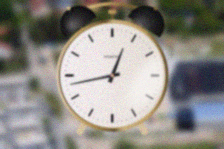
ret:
12:43
